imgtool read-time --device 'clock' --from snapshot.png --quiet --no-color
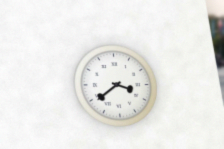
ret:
3:39
